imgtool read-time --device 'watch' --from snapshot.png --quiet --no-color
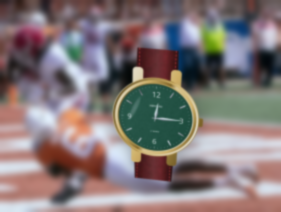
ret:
12:15
